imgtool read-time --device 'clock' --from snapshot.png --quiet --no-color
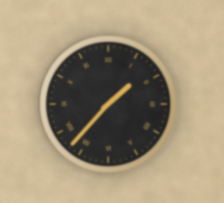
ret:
1:37
